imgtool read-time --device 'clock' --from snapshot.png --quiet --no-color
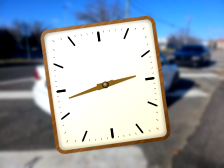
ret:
2:43
